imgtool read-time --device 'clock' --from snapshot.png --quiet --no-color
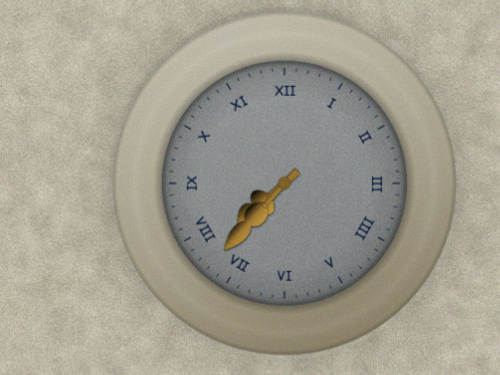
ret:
7:37
